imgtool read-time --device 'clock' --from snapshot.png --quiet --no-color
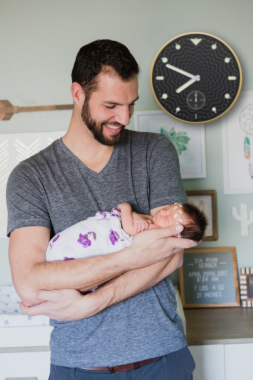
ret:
7:49
